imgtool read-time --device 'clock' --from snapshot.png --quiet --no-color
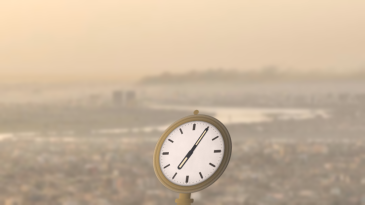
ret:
7:05
